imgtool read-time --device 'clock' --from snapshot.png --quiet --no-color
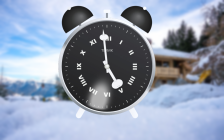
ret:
4:59
